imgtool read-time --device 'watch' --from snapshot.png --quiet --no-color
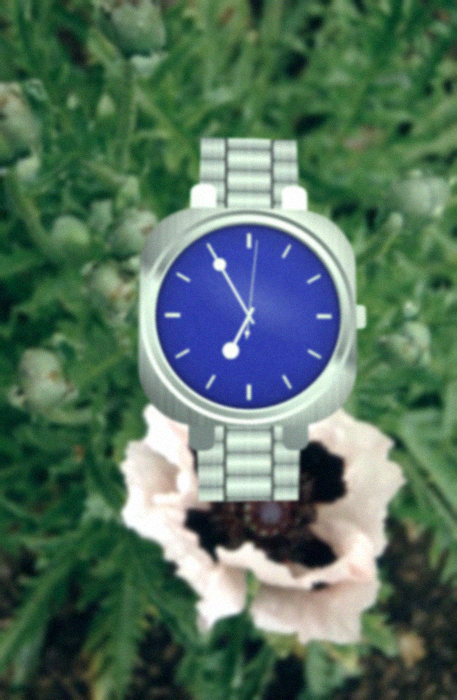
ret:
6:55:01
